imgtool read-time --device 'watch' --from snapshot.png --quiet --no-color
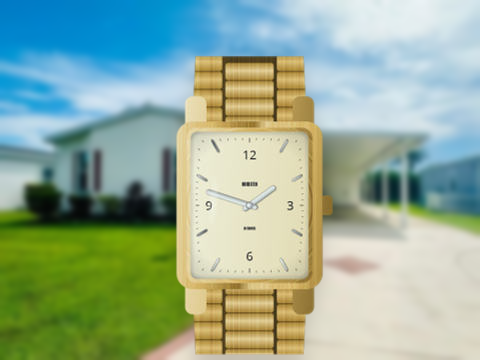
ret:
1:48
